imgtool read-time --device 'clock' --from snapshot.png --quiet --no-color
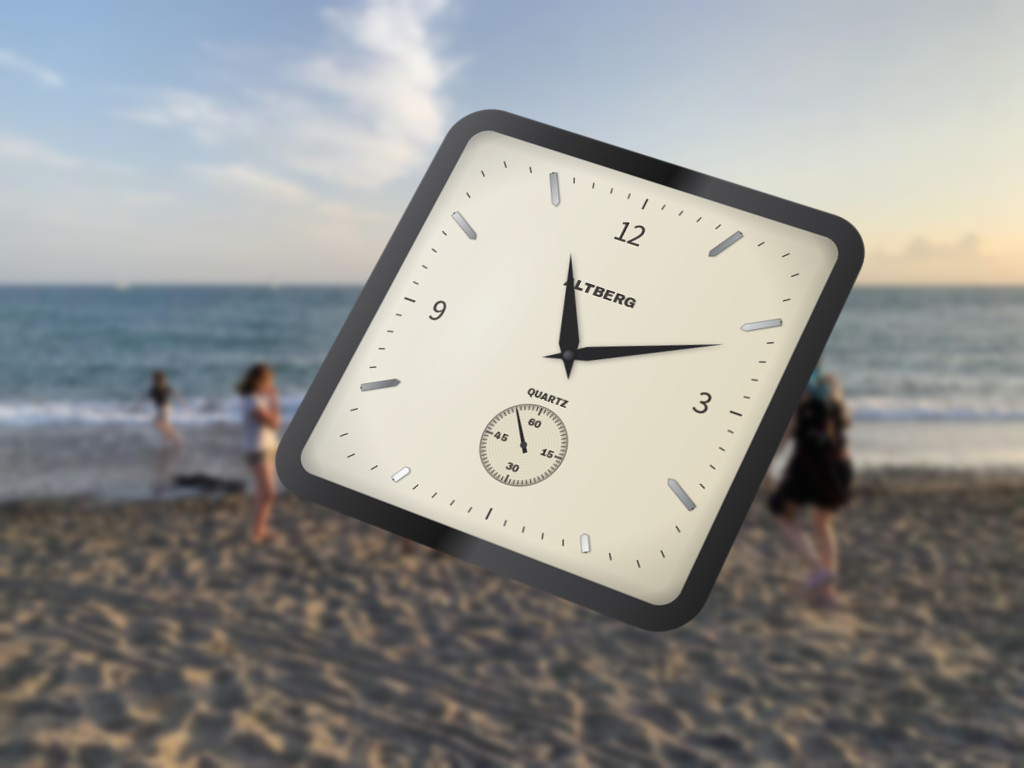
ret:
11:10:54
